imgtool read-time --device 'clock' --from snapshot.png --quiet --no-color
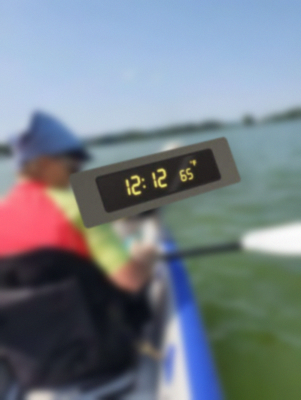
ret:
12:12
